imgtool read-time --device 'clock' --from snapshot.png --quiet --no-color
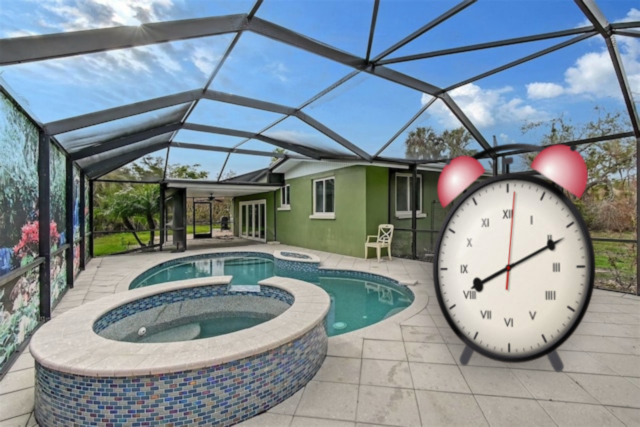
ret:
8:11:01
